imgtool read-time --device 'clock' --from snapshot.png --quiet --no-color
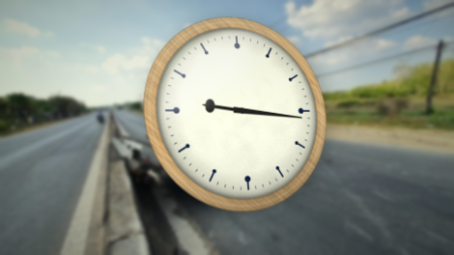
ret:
9:16
